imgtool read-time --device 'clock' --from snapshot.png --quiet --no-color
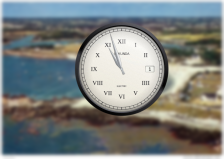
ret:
10:57
